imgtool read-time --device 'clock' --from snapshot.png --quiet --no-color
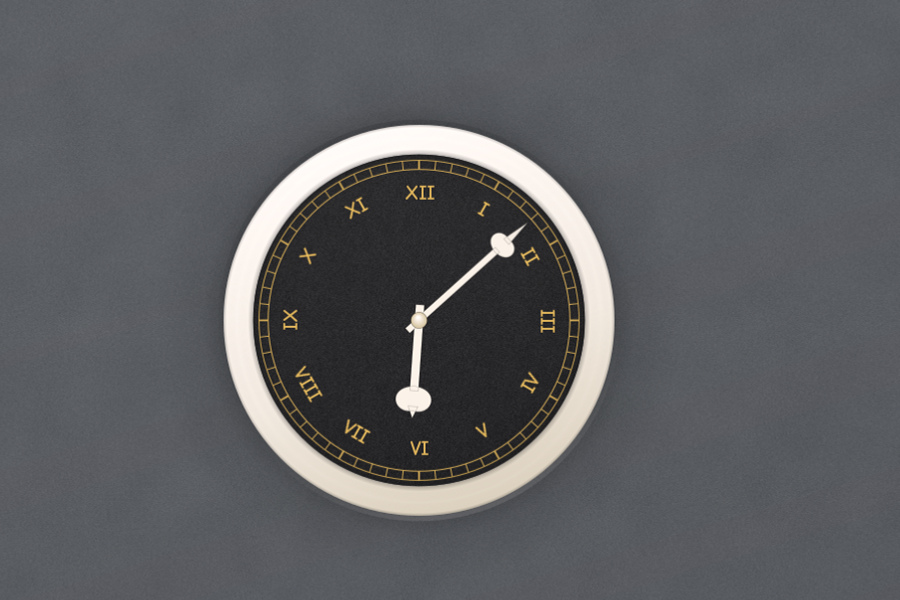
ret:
6:08
